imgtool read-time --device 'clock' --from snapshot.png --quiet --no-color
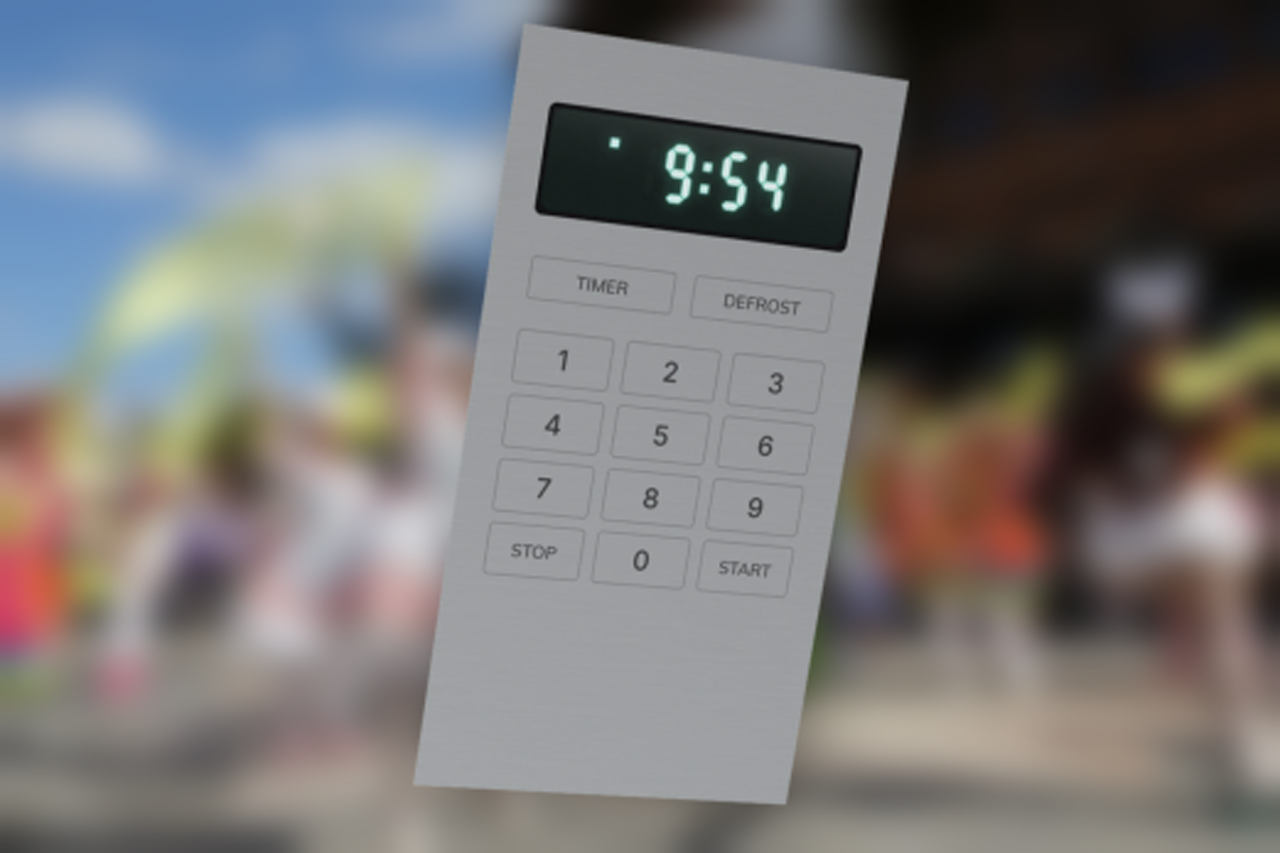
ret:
9:54
